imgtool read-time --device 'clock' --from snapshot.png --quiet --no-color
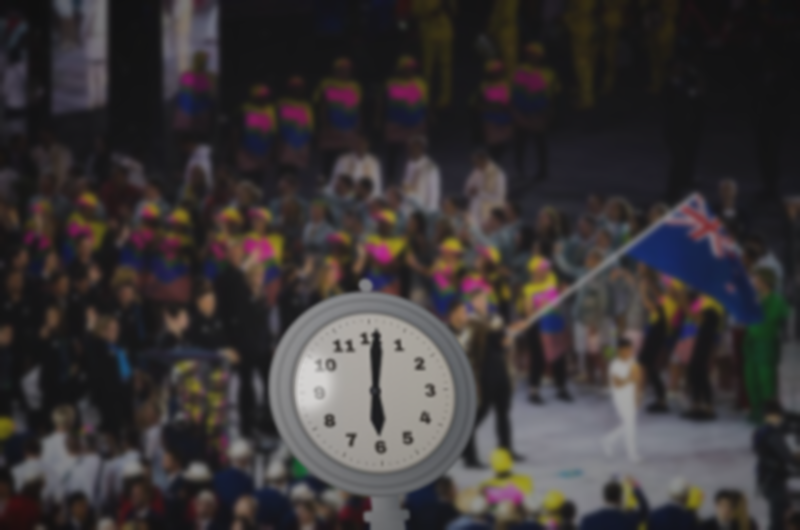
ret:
6:01
